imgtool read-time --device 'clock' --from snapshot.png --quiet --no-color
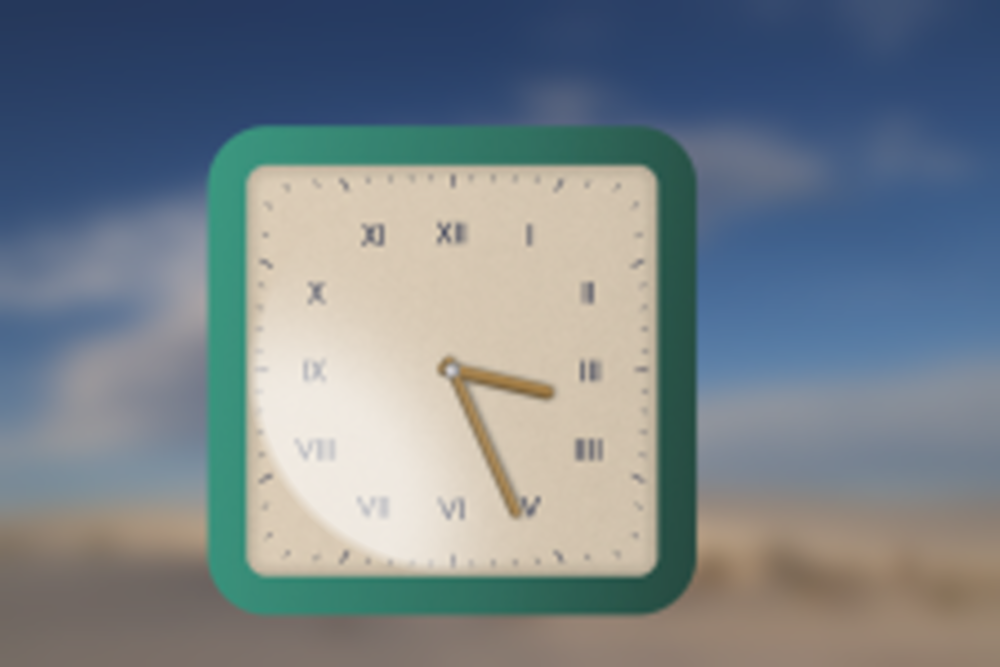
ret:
3:26
